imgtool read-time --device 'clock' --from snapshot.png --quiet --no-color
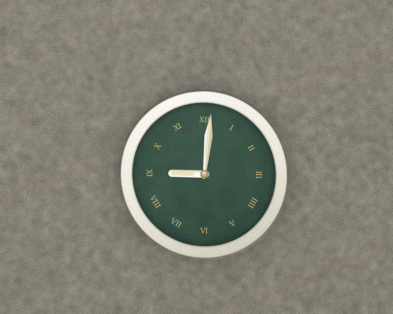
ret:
9:01
